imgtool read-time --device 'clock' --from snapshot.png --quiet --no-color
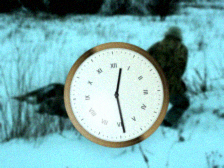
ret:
12:29
